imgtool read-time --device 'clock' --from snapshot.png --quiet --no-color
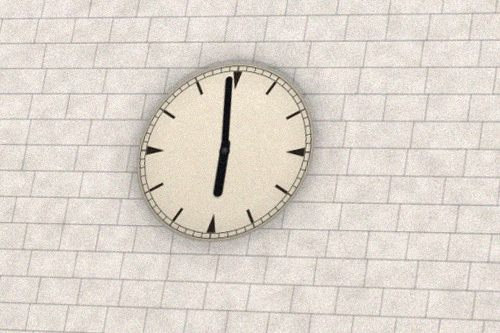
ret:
5:59
